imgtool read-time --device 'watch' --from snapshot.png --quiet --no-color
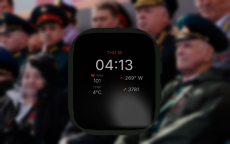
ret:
4:13
